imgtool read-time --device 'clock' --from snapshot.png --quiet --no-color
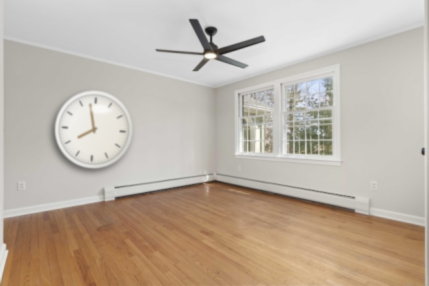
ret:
7:58
